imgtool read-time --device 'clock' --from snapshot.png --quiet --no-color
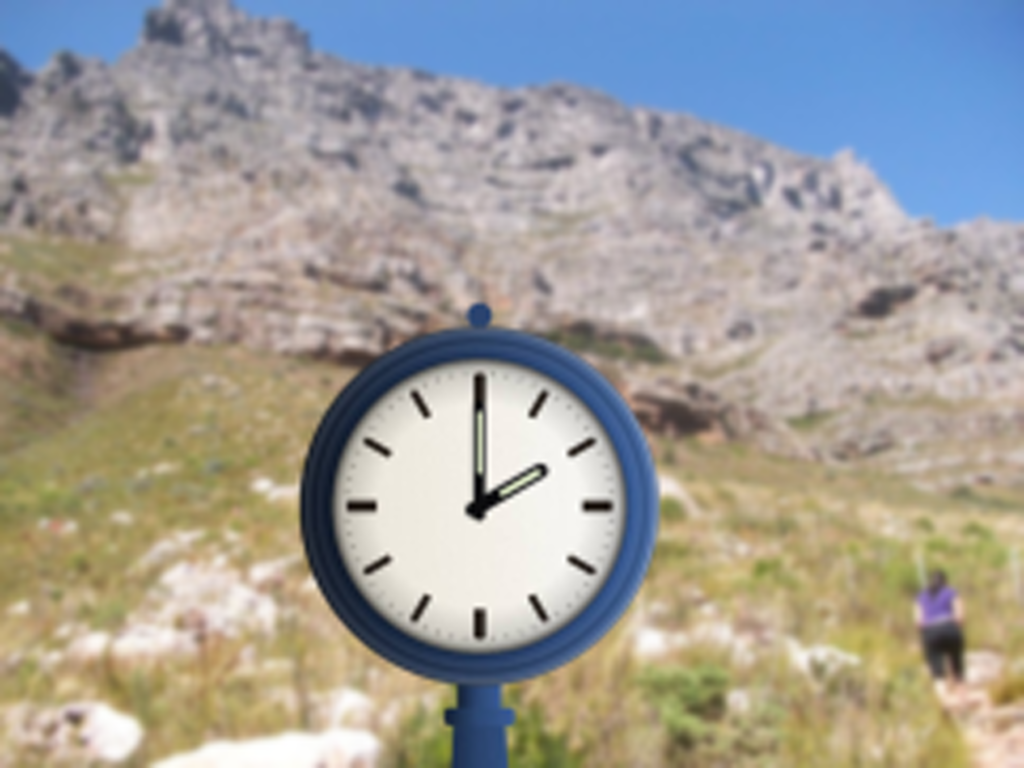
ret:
2:00
